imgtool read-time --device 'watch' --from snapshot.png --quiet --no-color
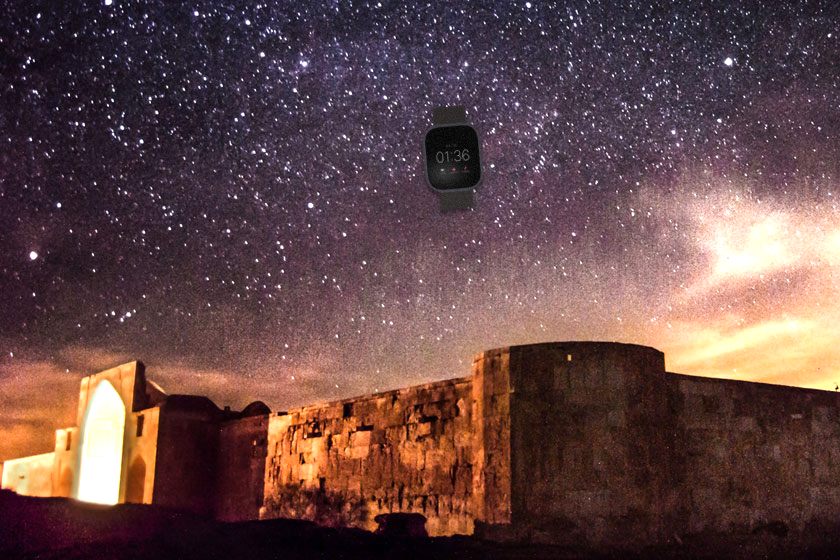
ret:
1:36
